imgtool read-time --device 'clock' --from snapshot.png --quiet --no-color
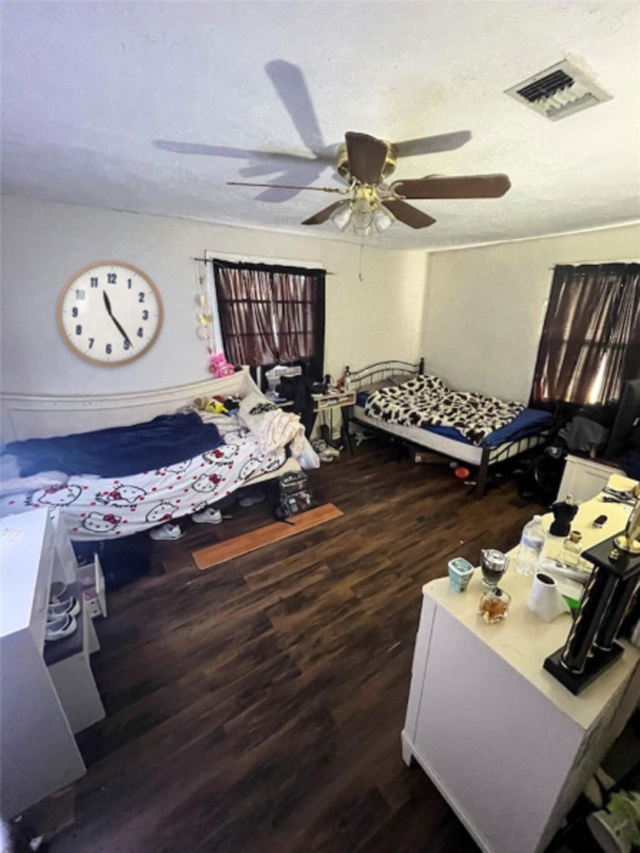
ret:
11:24
